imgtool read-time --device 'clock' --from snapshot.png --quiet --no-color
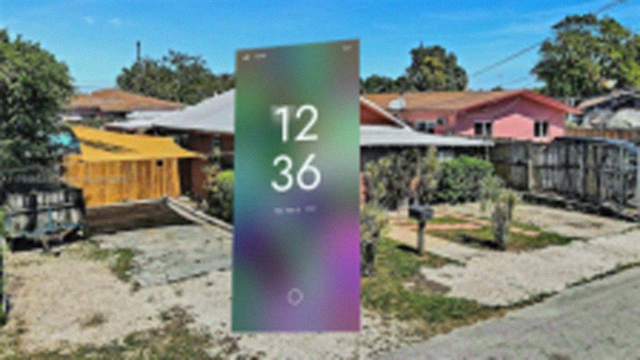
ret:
12:36
